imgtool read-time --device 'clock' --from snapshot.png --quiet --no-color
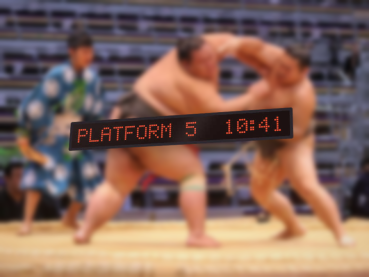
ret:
10:41
